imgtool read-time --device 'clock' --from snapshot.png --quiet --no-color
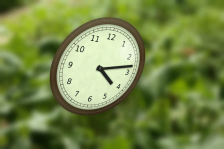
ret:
4:13
